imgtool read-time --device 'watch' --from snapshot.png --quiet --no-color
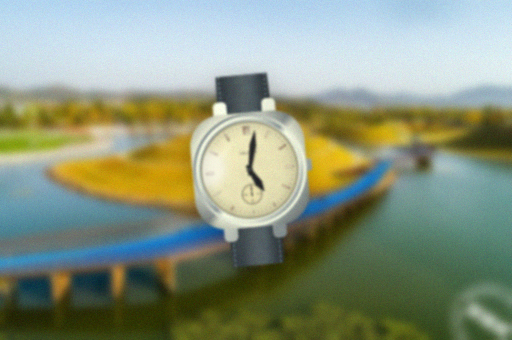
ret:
5:02
